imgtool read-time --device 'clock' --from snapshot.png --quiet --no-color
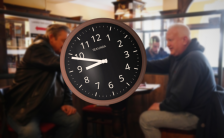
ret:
8:49
